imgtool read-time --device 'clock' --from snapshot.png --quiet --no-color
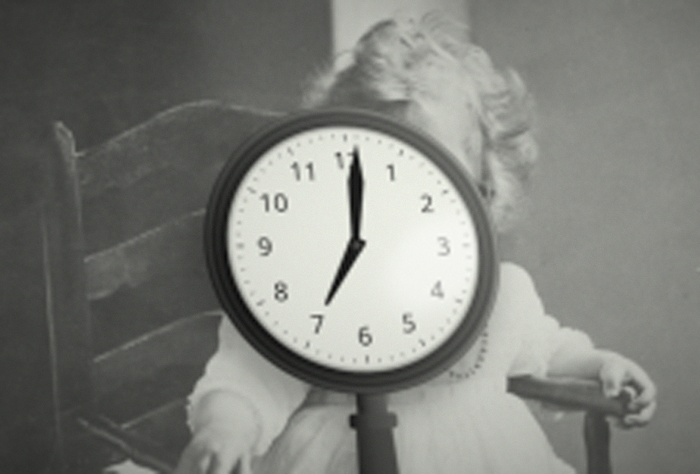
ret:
7:01
